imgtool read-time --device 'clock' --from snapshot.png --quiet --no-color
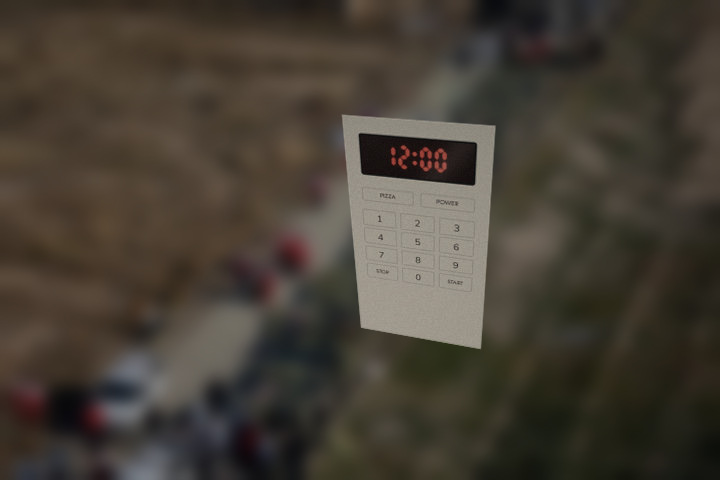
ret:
12:00
